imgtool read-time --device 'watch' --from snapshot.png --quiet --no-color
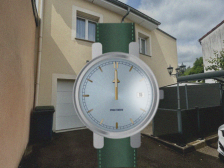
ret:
12:00
